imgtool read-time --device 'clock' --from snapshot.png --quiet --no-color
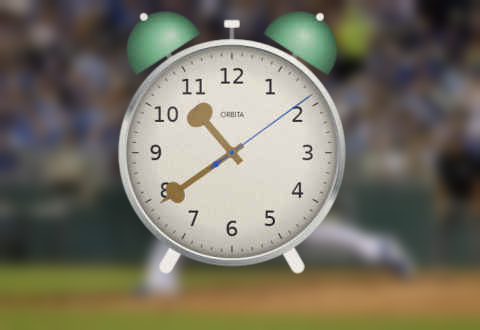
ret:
10:39:09
